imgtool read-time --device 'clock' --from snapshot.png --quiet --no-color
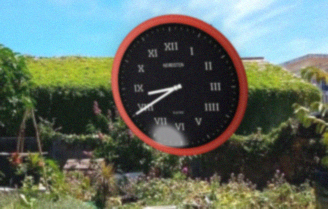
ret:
8:40
